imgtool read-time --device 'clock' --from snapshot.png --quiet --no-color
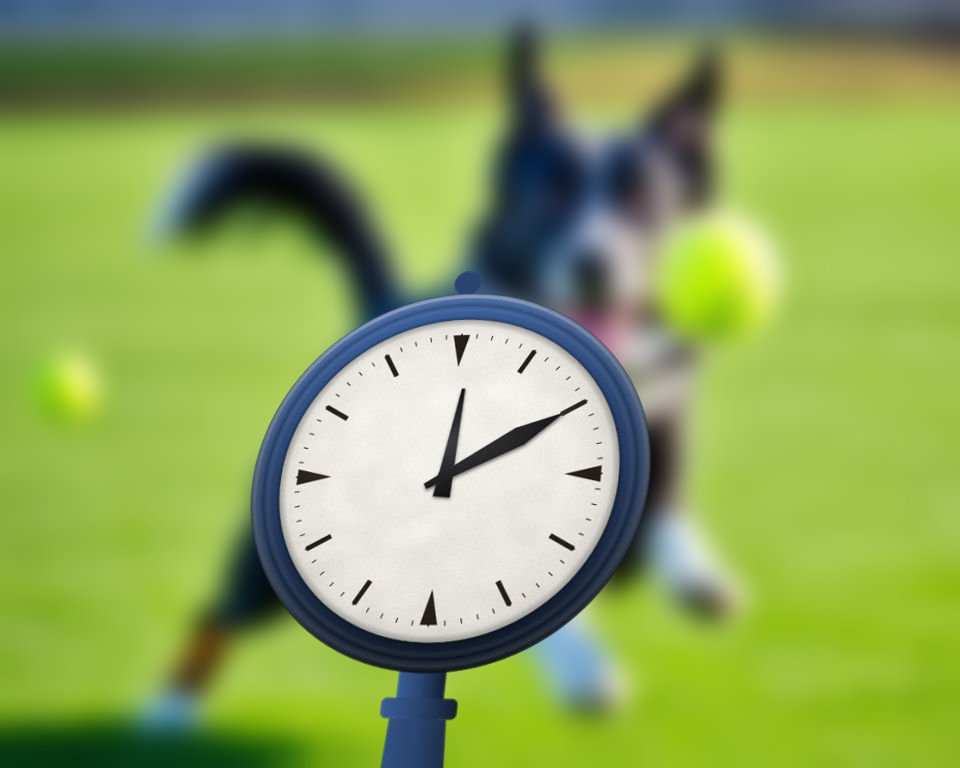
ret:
12:10
